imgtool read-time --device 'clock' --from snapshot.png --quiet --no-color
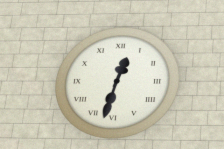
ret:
12:32
